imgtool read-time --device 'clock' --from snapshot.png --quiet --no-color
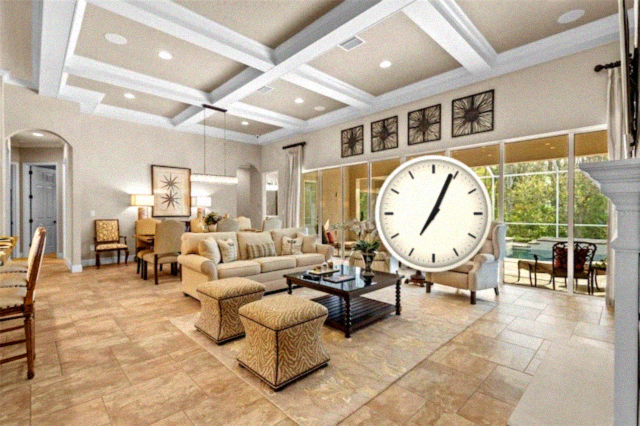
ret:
7:04
